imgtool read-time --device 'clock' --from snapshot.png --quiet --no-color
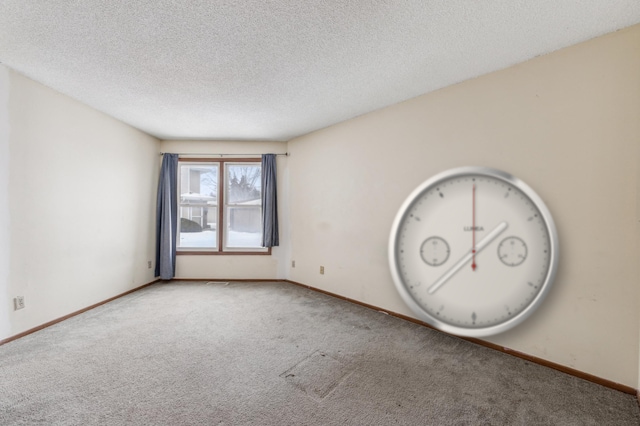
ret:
1:38
